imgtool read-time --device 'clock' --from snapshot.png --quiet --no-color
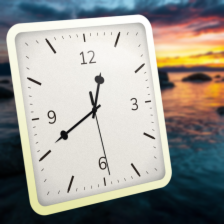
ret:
12:40:29
